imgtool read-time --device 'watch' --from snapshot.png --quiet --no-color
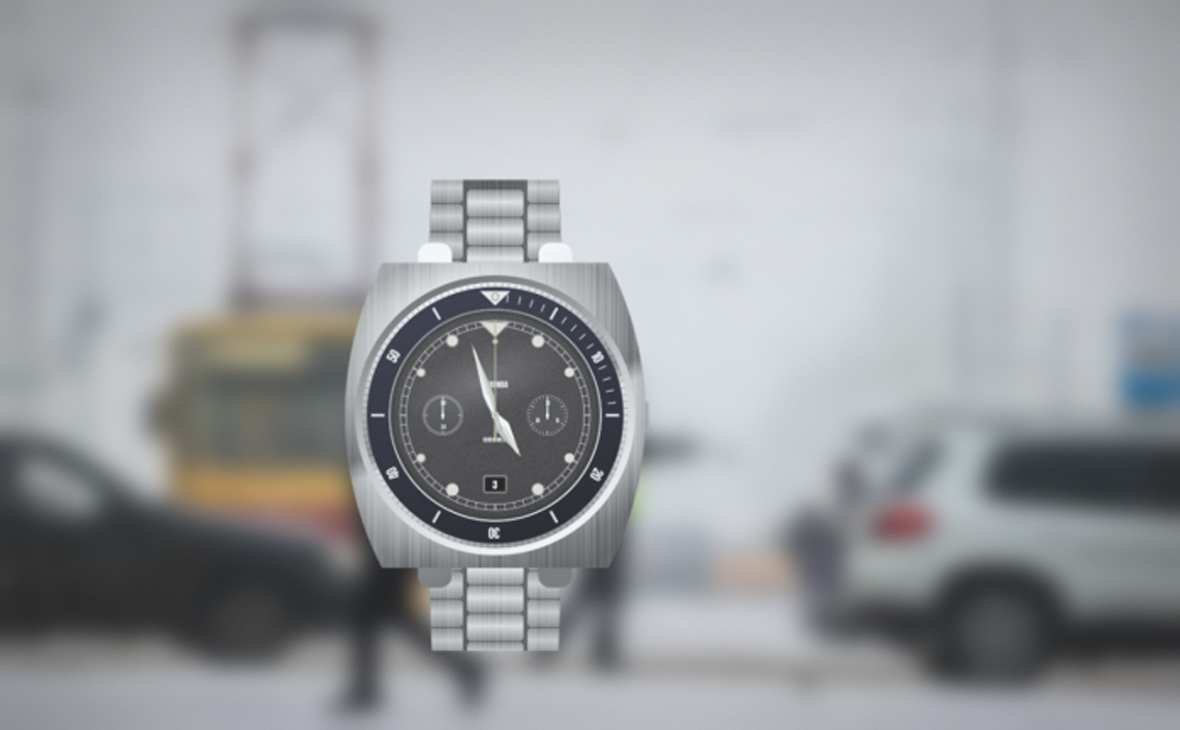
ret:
4:57
